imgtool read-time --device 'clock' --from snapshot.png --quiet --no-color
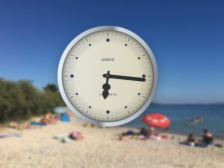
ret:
6:16
